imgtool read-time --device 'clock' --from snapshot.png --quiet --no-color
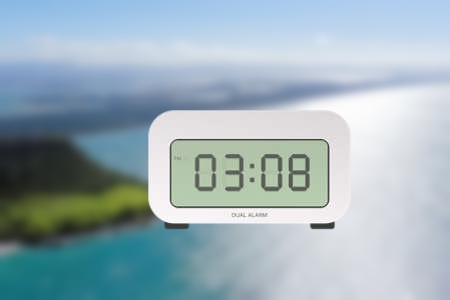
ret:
3:08
